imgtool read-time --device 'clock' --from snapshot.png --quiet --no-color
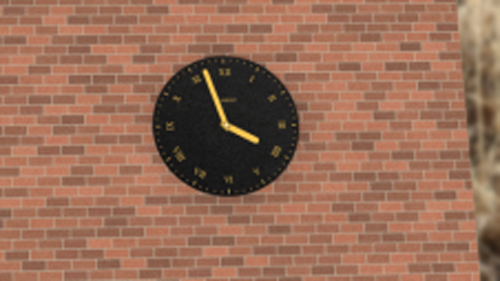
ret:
3:57
